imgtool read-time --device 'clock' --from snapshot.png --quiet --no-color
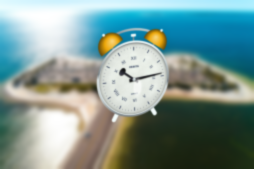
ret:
10:14
